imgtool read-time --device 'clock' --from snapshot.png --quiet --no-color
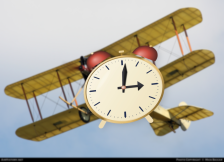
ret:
3:01
